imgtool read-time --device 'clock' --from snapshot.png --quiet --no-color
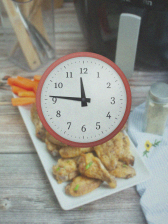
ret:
11:46
